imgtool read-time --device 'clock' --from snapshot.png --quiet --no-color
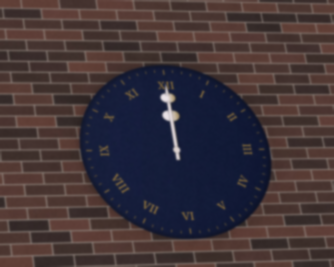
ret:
12:00
